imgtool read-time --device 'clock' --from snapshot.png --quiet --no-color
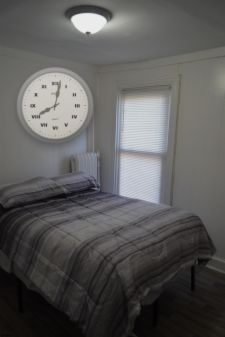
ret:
8:02
